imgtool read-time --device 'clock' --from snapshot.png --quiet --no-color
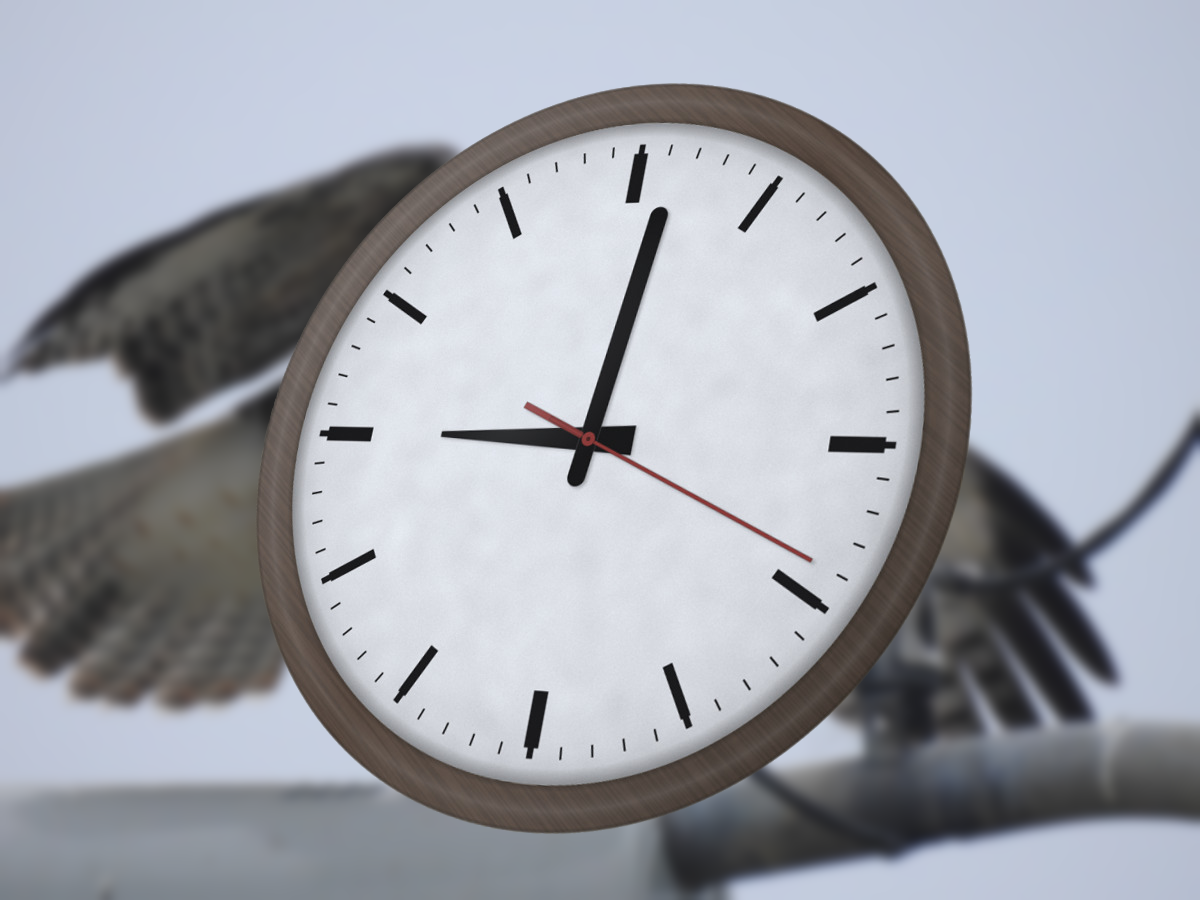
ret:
9:01:19
